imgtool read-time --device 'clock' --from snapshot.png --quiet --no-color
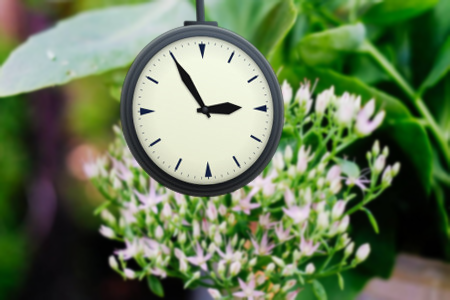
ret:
2:55
